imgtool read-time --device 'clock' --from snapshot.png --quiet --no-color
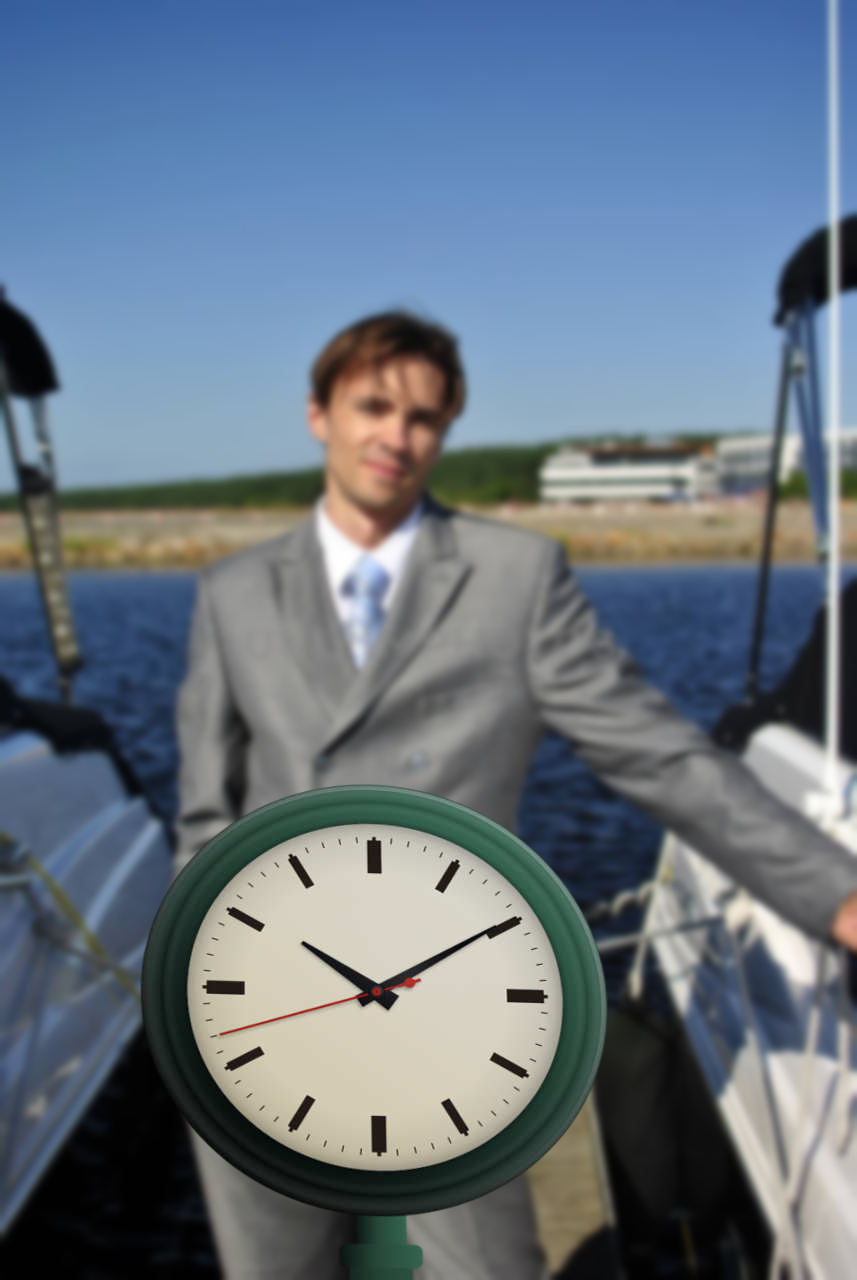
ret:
10:09:42
